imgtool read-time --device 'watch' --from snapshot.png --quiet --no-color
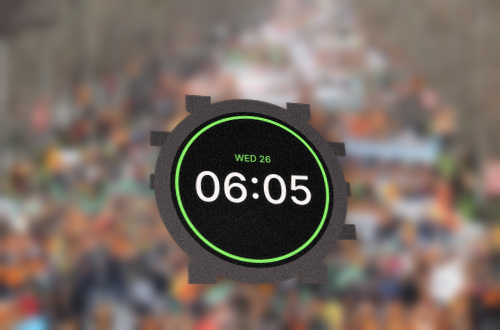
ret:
6:05
